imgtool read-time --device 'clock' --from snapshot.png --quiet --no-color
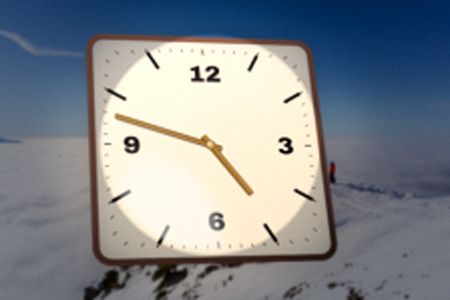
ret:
4:48
